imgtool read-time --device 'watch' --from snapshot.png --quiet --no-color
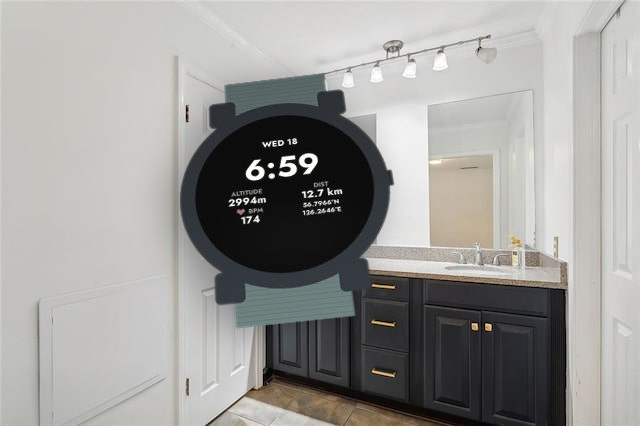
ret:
6:59
